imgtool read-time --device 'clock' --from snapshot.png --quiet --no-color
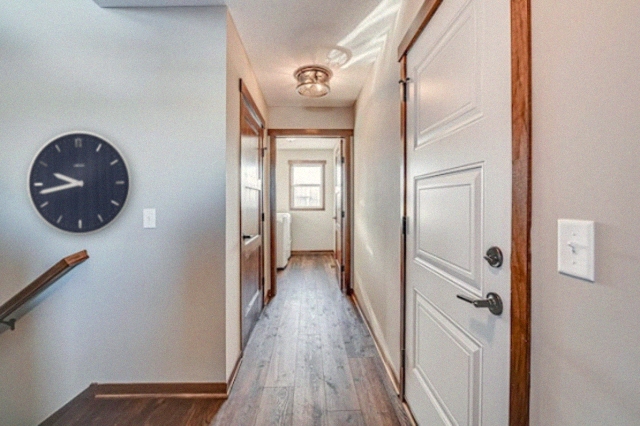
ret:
9:43
